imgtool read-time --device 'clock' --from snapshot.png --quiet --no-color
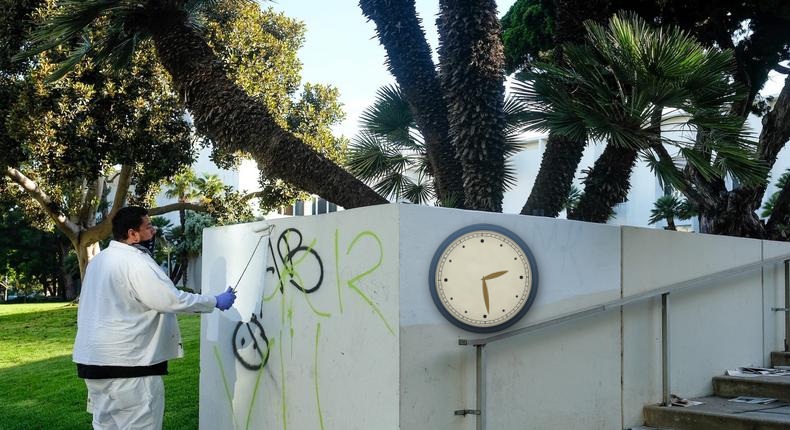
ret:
2:29
